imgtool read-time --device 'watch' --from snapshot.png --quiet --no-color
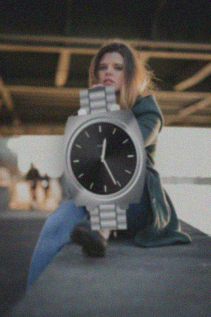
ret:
12:26
